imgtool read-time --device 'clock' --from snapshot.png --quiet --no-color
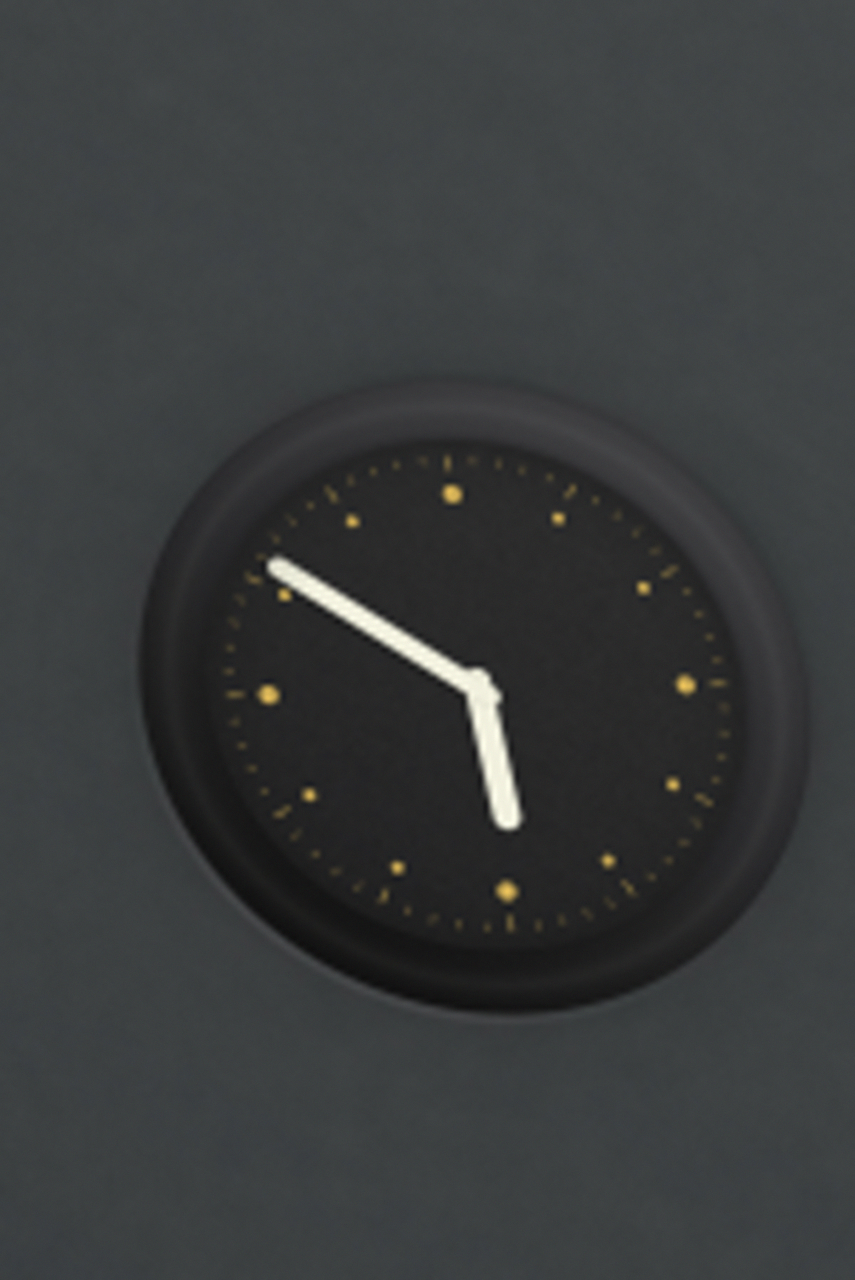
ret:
5:51
